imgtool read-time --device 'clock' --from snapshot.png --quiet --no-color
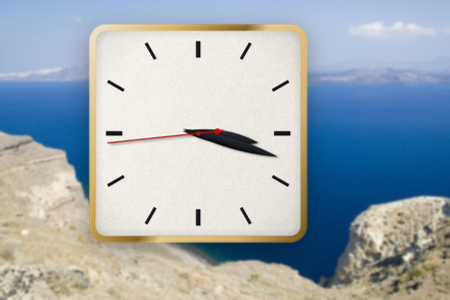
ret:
3:17:44
